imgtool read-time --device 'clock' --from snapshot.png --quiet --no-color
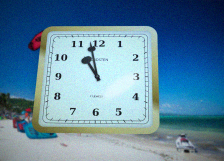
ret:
10:58
